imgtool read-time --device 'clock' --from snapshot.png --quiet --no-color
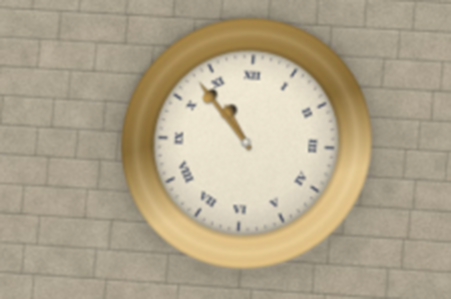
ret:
10:53
